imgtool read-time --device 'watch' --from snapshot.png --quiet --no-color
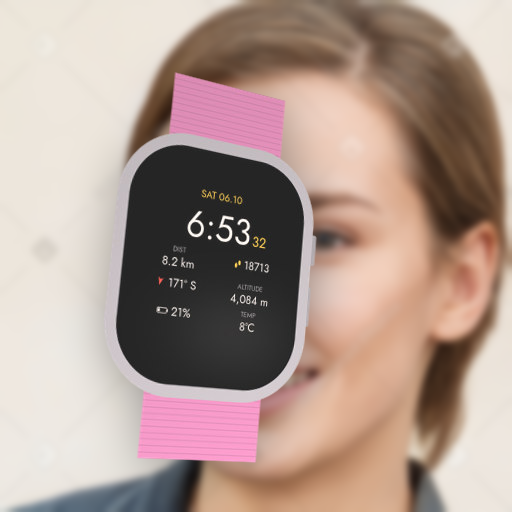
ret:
6:53:32
